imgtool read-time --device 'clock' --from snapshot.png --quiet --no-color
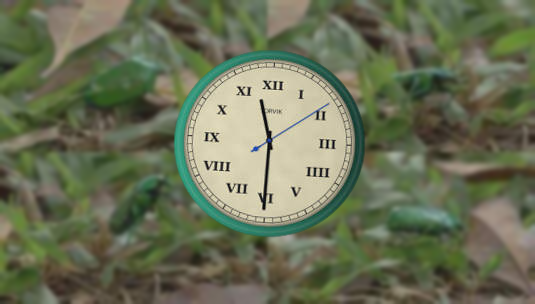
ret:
11:30:09
